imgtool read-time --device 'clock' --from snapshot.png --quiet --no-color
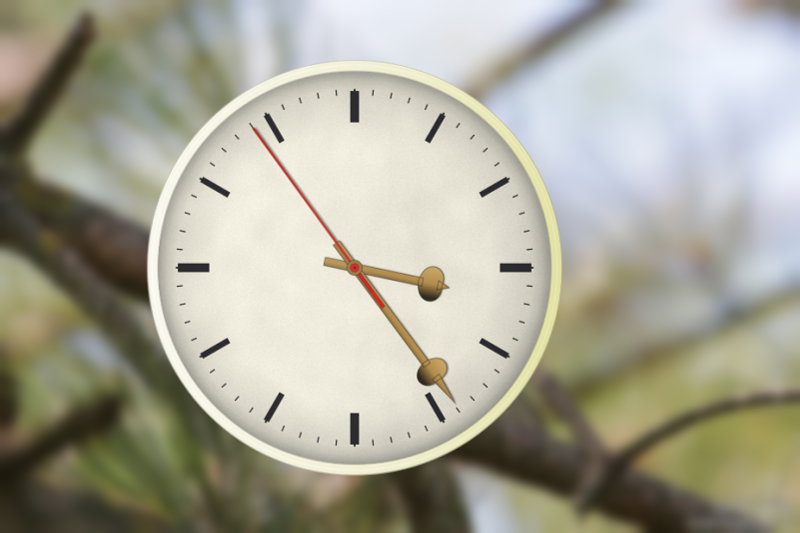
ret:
3:23:54
